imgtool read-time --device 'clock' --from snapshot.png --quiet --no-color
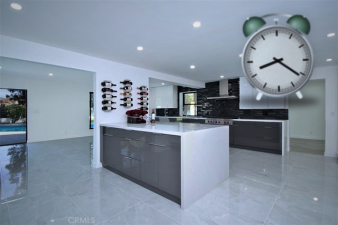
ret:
8:21
